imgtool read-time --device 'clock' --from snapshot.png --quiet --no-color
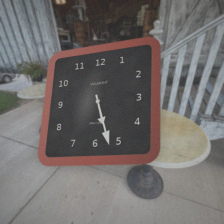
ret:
5:27
